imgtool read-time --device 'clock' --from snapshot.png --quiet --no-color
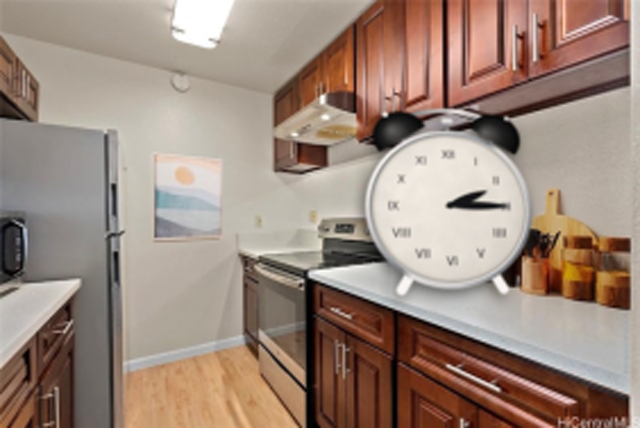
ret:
2:15
